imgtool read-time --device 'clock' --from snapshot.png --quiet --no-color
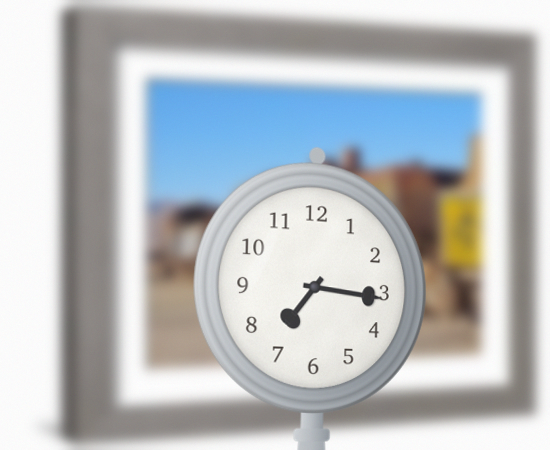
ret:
7:16
